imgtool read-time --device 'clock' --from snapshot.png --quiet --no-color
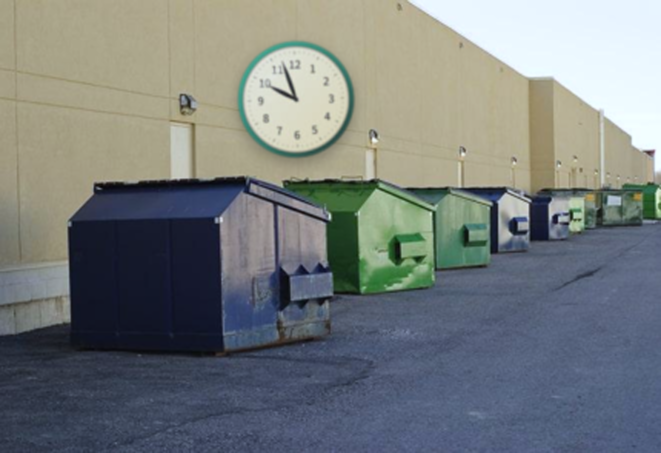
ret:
9:57
